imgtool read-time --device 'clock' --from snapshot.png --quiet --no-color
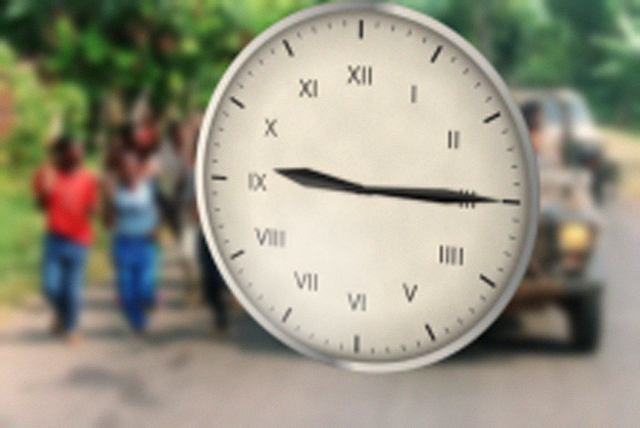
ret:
9:15
